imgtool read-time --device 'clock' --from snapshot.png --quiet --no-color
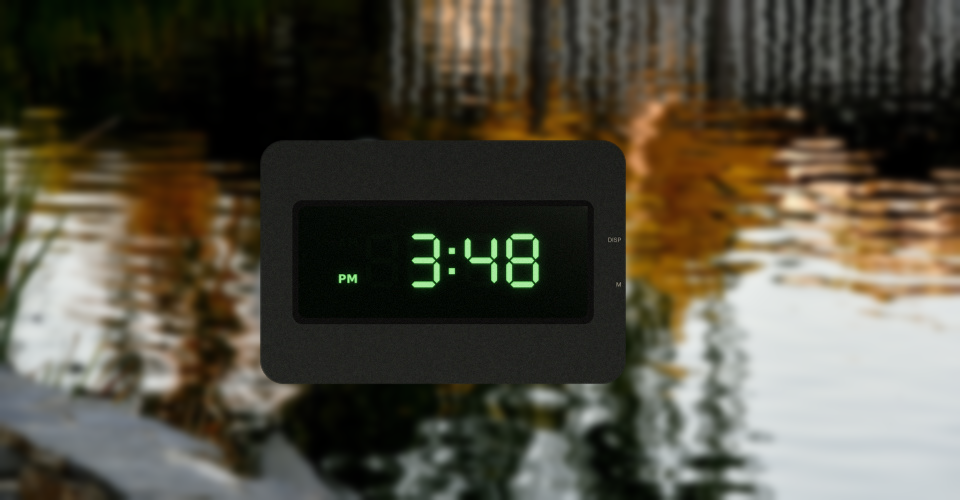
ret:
3:48
